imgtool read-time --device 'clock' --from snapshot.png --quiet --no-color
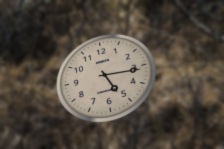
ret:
5:16
